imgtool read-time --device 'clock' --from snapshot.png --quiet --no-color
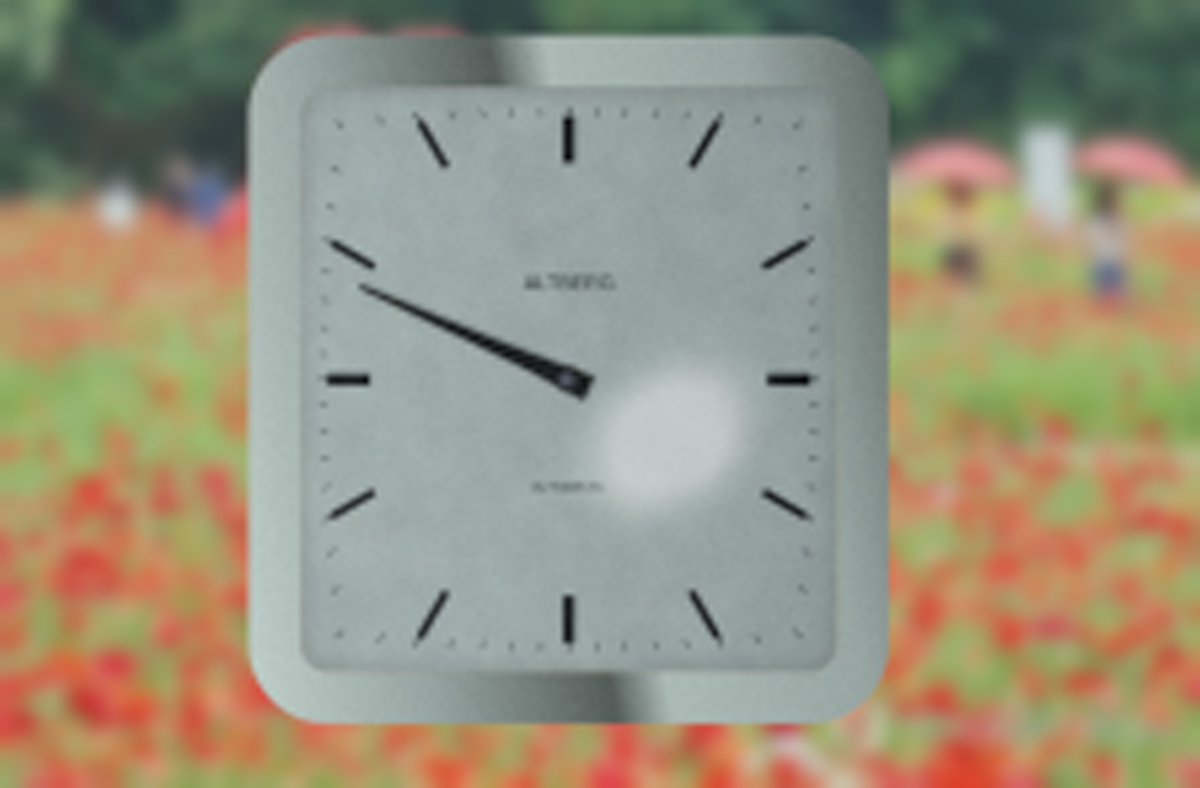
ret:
9:49
